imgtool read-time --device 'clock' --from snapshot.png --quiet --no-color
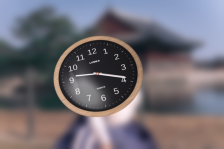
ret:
9:19
